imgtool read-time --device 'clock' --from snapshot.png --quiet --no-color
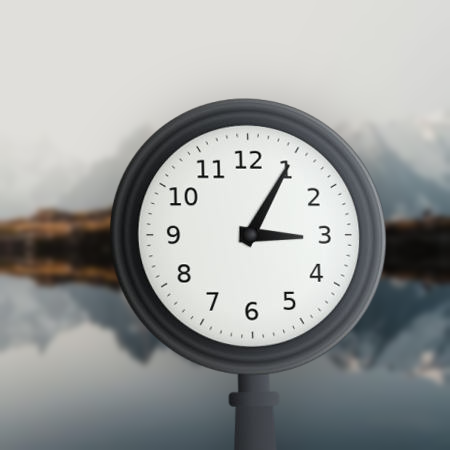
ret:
3:05
